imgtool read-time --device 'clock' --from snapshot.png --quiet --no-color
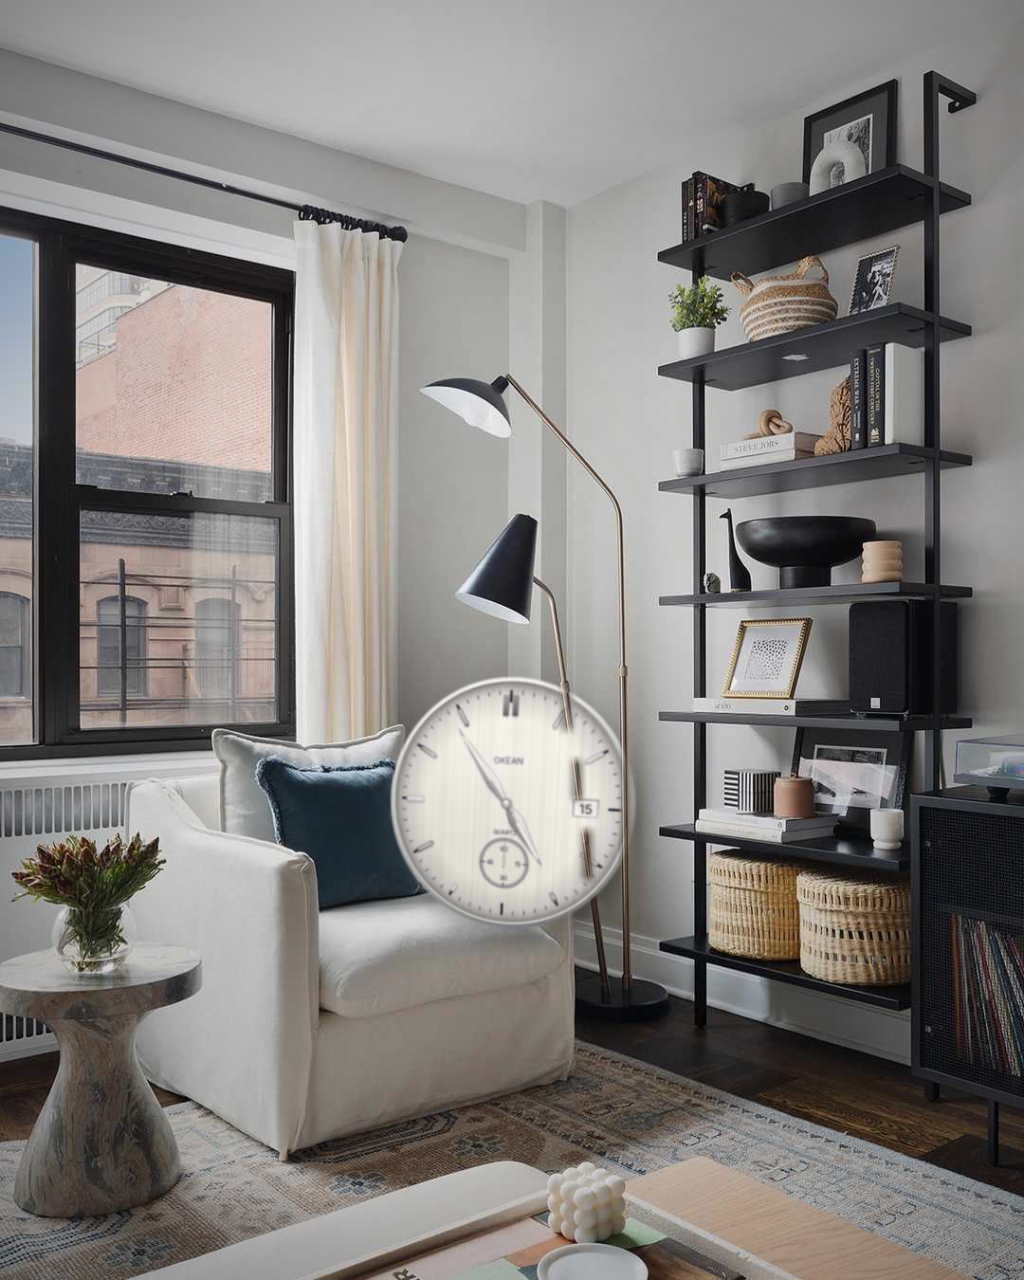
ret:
4:54
